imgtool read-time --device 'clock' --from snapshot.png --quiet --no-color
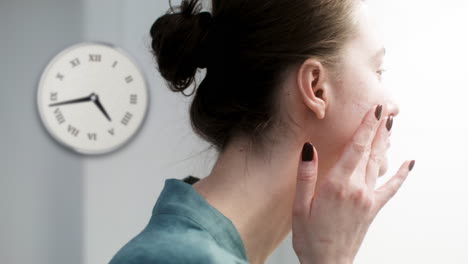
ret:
4:43
